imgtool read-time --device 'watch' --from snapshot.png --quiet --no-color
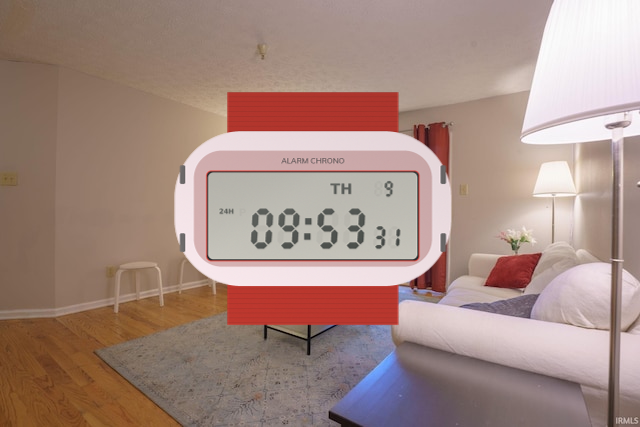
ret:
9:53:31
